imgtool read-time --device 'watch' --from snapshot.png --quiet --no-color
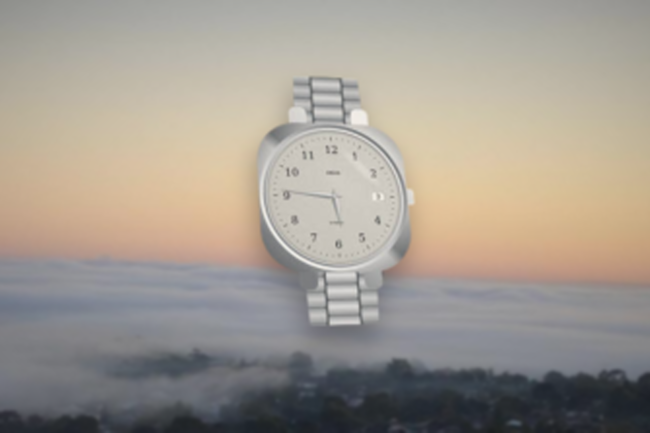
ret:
5:46
